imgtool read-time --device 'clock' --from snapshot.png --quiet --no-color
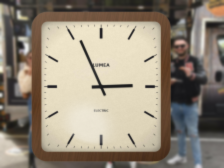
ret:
2:56
